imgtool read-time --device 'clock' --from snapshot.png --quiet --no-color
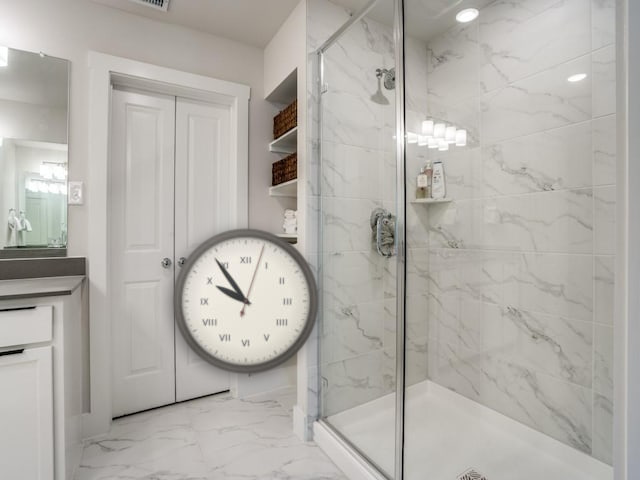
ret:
9:54:03
